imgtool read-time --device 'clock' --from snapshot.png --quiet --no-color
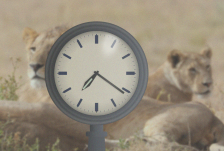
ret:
7:21
